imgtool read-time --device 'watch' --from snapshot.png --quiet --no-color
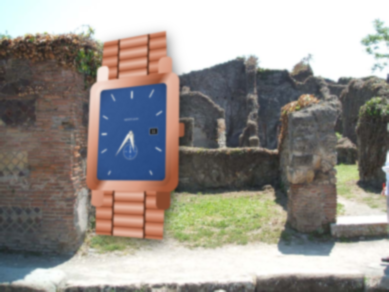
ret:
5:36
